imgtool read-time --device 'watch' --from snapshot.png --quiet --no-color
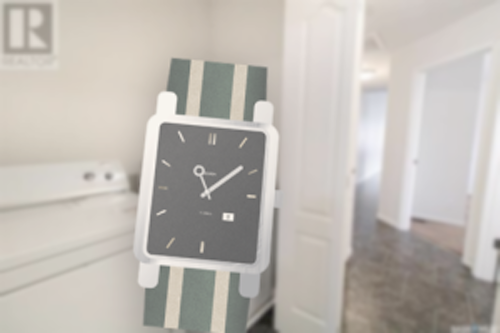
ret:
11:08
